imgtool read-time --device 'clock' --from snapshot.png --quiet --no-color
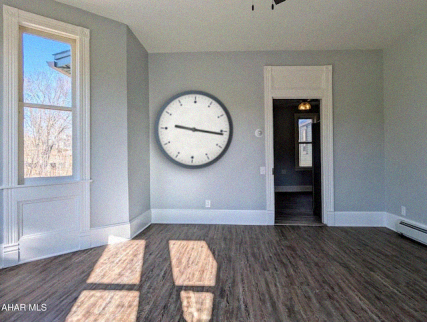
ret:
9:16
